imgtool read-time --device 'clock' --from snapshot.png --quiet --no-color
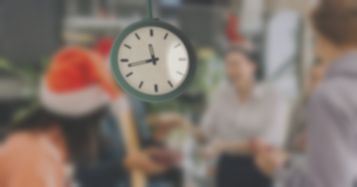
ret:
11:43
